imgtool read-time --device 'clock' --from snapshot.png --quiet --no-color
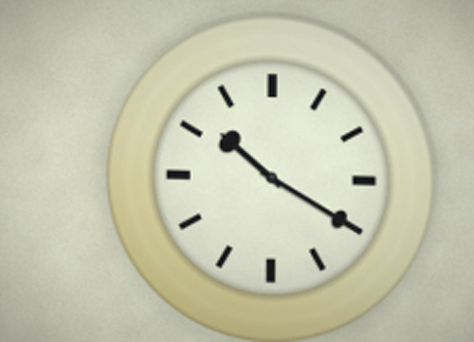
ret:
10:20
